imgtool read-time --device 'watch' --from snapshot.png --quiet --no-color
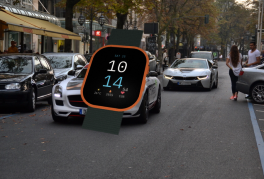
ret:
10:14
